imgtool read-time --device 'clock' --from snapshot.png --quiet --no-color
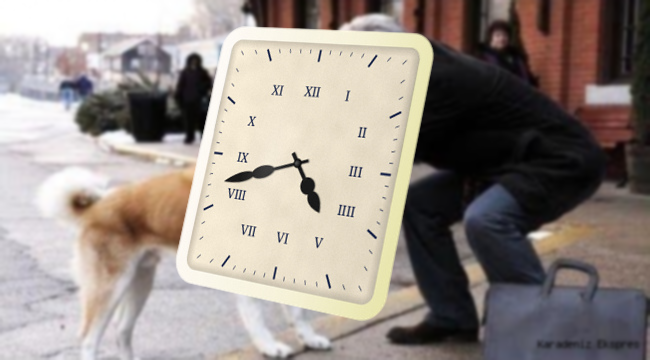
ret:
4:42
